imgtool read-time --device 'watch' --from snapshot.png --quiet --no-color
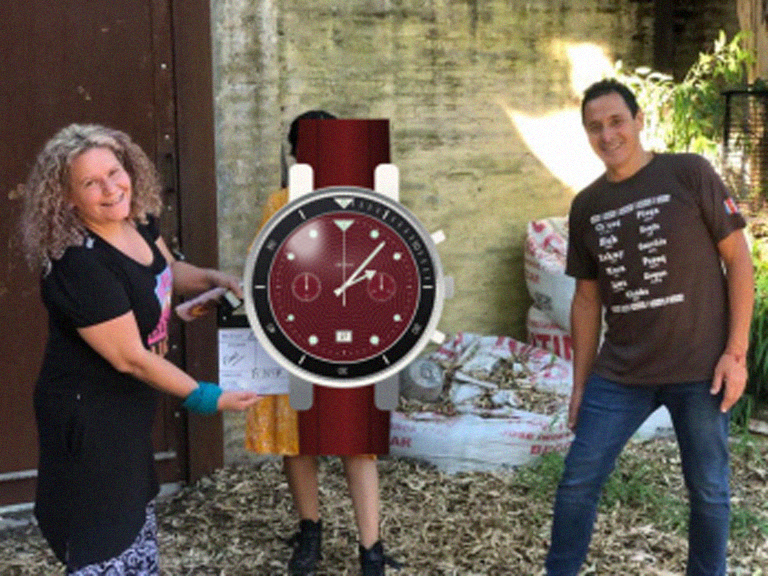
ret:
2:07
